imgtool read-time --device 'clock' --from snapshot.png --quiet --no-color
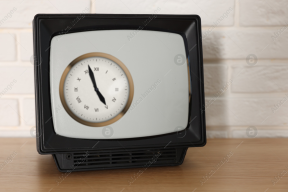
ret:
4:57
